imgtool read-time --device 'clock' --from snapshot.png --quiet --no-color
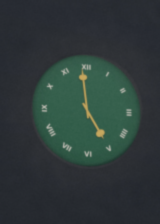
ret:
4:59
